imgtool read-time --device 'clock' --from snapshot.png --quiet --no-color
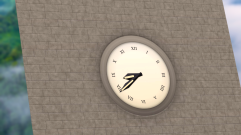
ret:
8:39
